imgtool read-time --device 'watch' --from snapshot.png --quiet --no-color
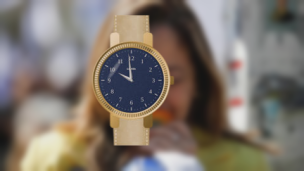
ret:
9:59
